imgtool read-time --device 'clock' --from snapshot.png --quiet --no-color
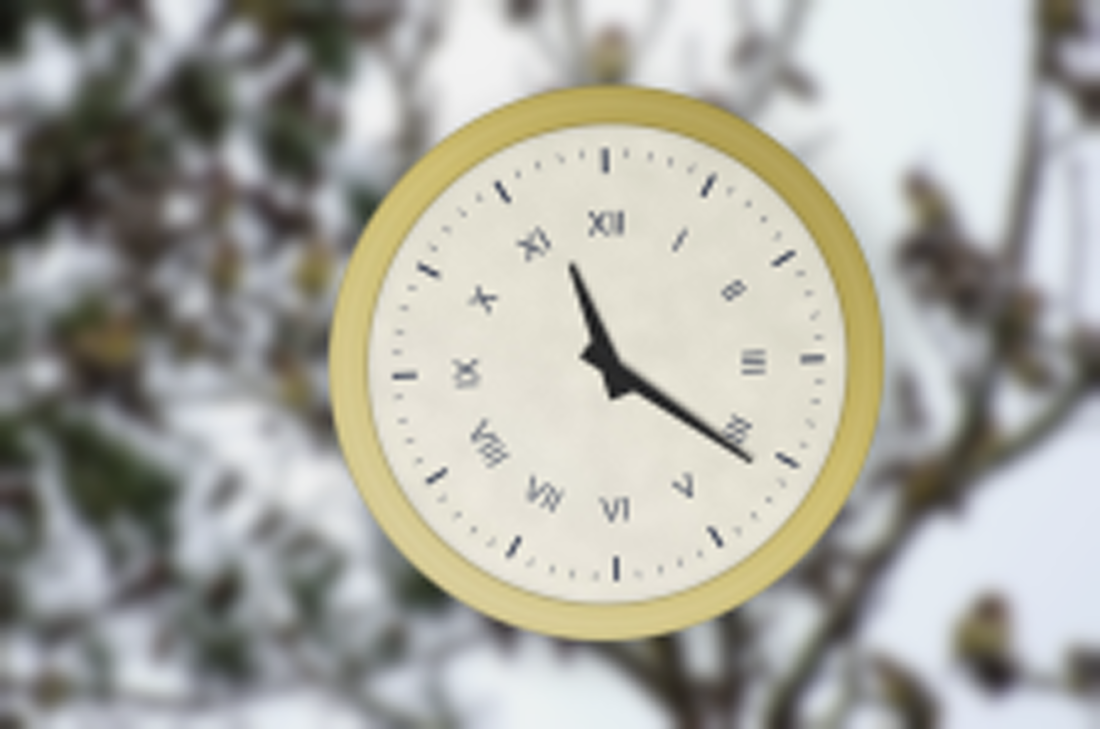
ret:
11:21
